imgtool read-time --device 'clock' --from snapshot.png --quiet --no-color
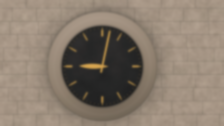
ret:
9:02
